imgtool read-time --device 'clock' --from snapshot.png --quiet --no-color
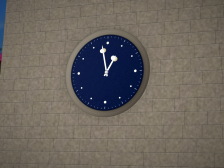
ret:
12:58
